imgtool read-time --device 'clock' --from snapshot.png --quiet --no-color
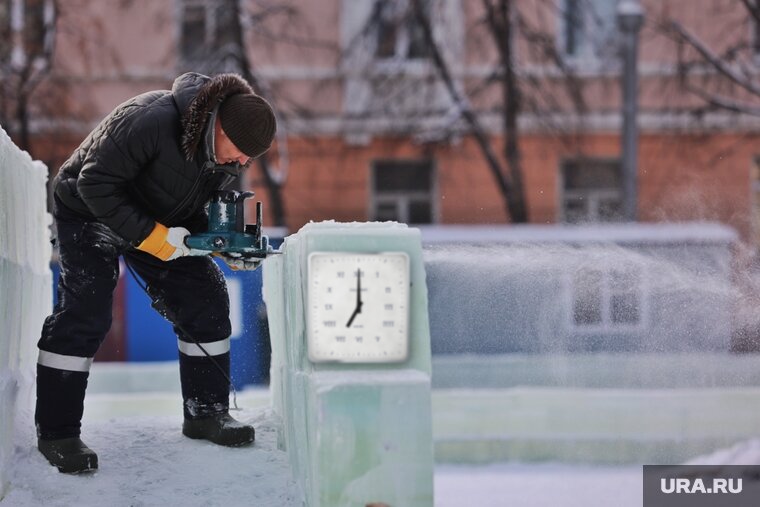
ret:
7:00
